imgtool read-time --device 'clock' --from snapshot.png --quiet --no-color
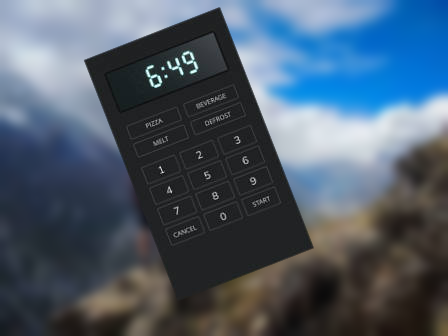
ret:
6:49
